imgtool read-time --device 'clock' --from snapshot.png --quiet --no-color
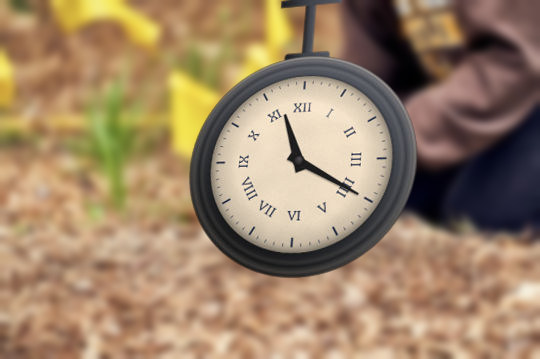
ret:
11:20
